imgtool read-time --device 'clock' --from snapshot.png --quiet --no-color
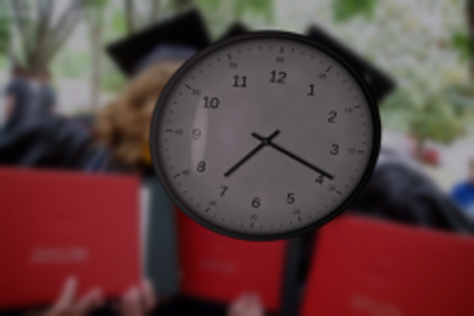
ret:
7:19
